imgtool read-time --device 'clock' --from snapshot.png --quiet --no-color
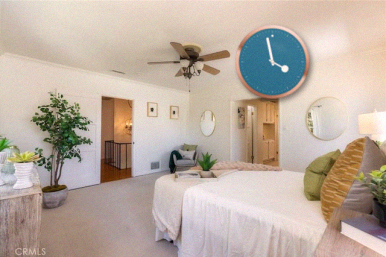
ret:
3:58
